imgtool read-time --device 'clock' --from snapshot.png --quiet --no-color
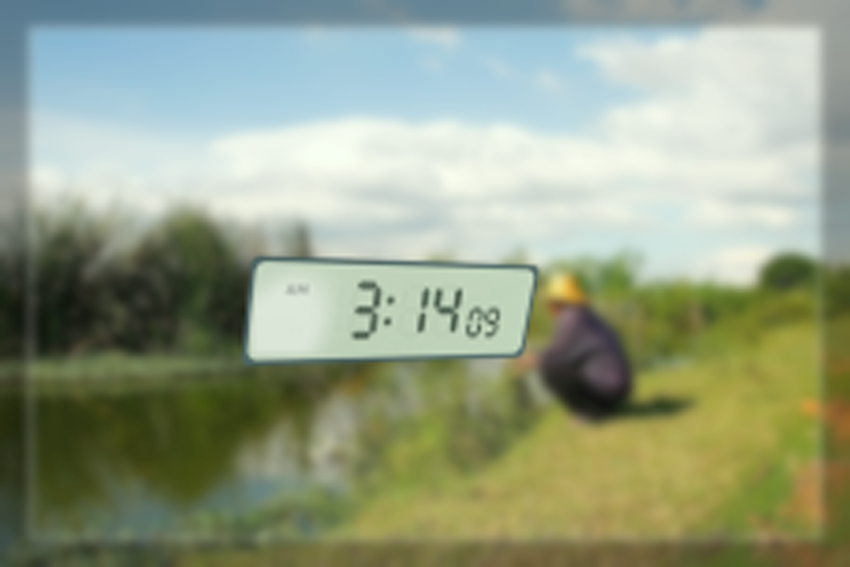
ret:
3:14:09
